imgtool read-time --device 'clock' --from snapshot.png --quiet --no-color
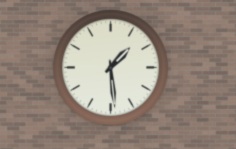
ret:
1:29
